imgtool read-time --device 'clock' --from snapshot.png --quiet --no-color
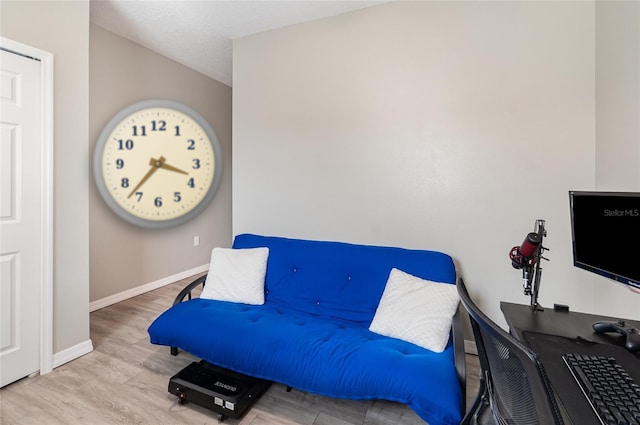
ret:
3:37
